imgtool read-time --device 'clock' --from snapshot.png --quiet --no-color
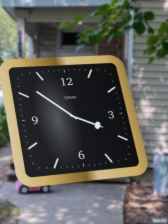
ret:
3:52
